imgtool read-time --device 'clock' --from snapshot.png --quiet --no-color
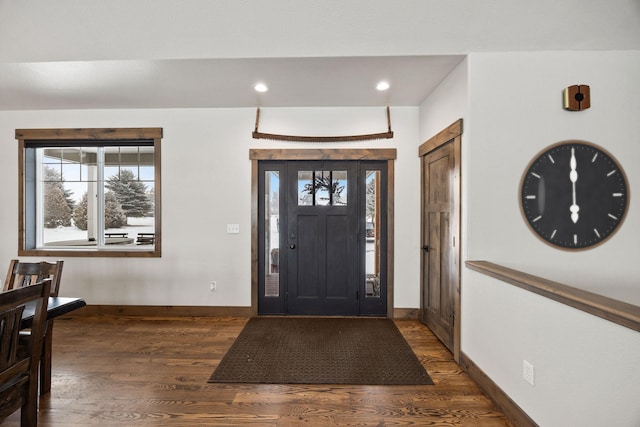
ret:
6:00
